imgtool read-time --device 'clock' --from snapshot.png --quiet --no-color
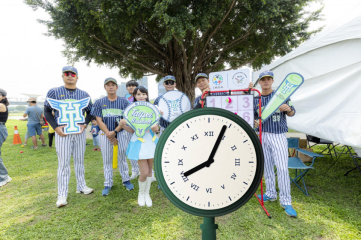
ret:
8:04
